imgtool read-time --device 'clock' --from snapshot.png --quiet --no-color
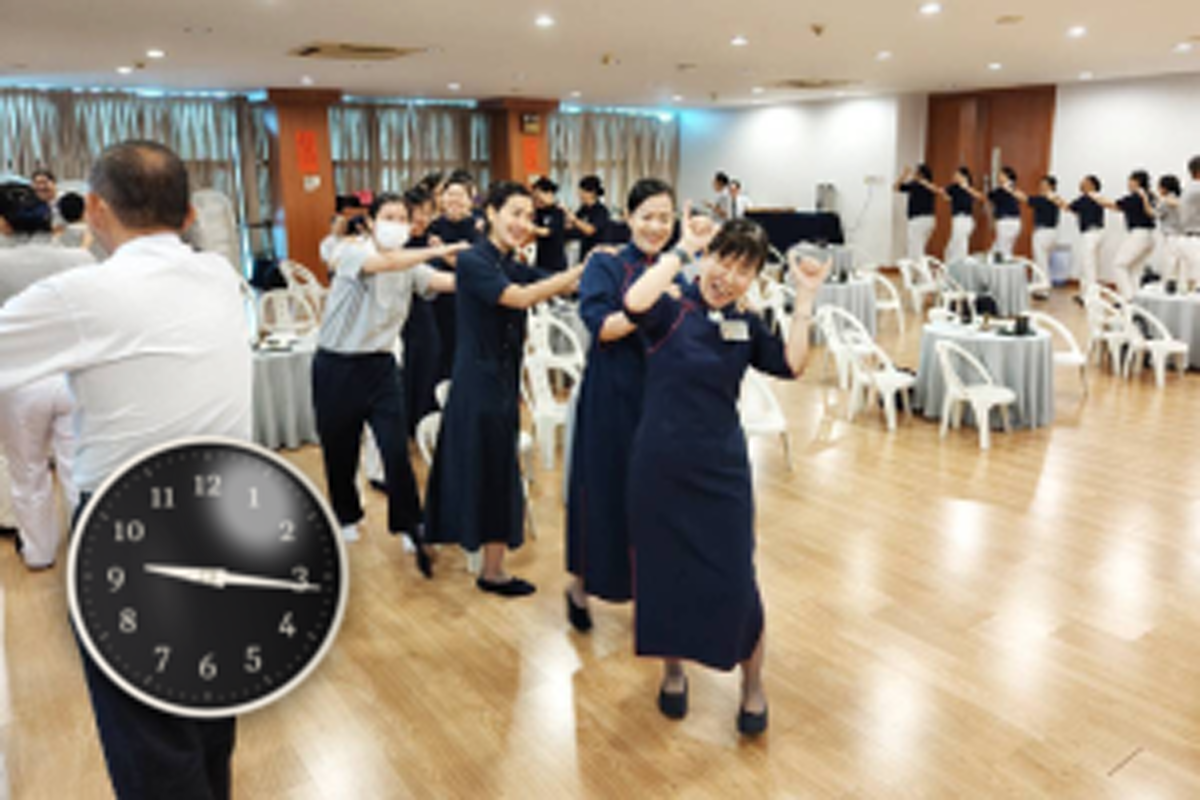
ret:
9:16
